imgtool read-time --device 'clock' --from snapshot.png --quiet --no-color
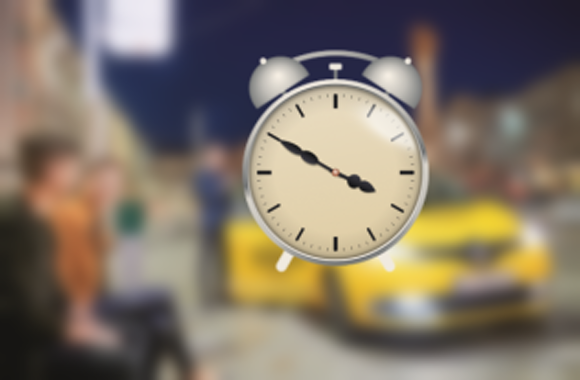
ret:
3:50
